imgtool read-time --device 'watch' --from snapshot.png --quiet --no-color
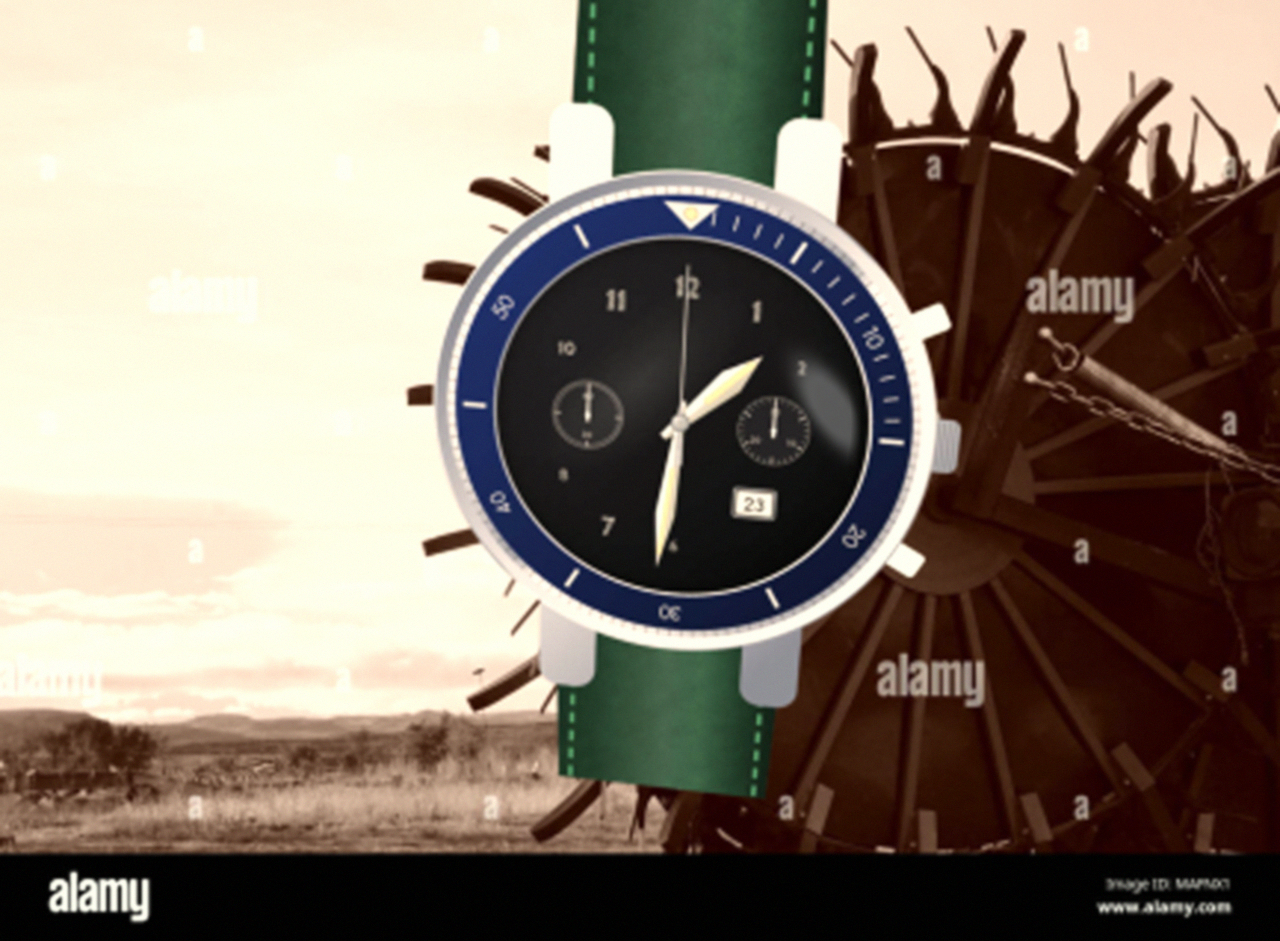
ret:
1:31
